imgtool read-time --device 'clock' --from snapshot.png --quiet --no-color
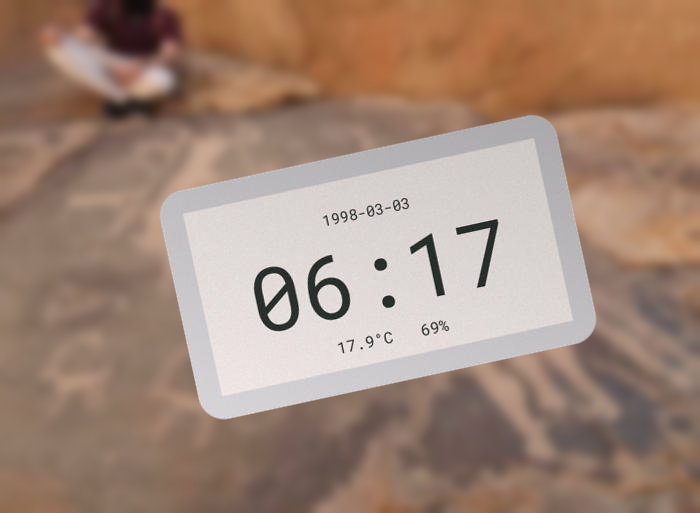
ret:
6:17
